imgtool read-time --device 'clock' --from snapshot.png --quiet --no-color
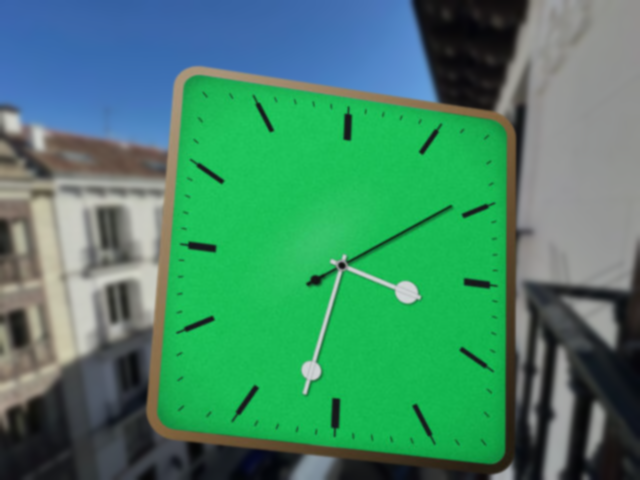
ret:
3:32:09
